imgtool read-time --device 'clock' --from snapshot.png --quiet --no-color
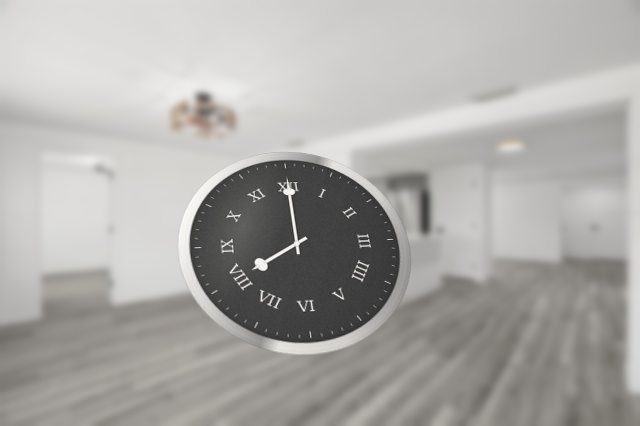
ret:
8:00
